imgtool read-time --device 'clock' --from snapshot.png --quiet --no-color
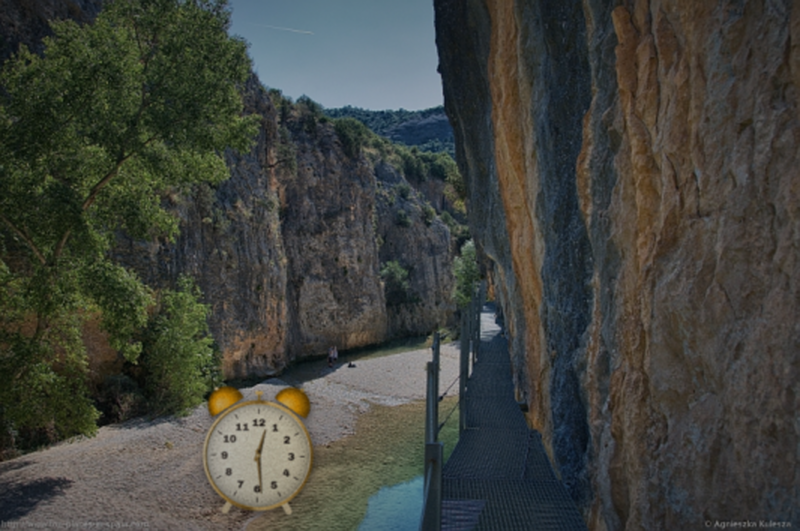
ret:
12:29
